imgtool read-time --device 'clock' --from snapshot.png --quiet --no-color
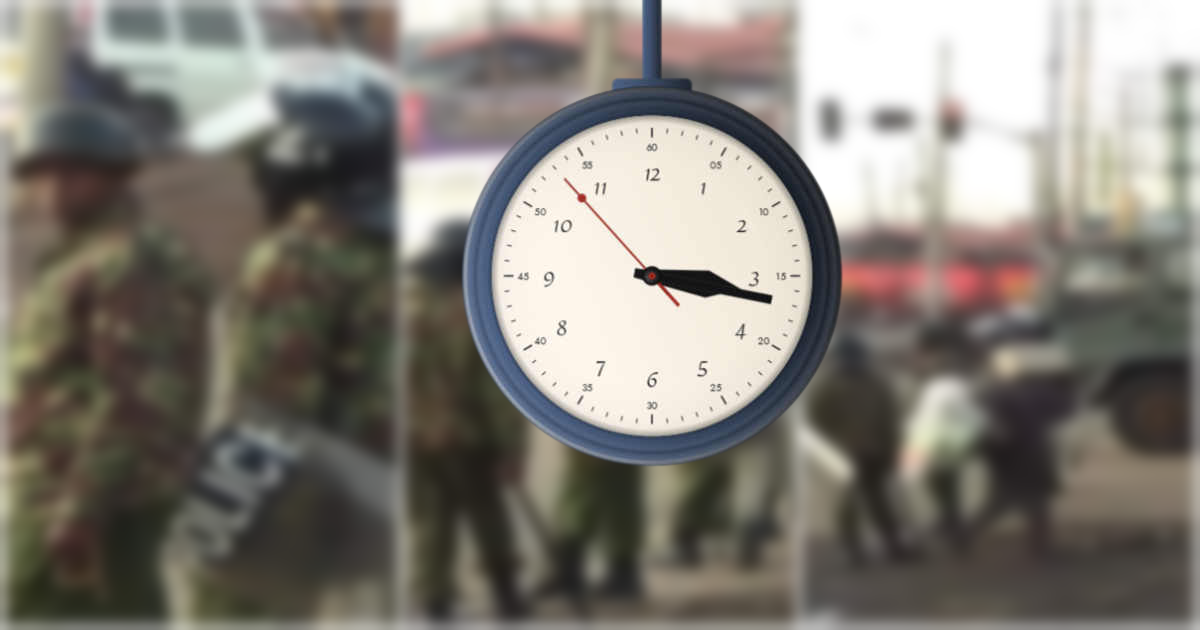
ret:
3:16:53
